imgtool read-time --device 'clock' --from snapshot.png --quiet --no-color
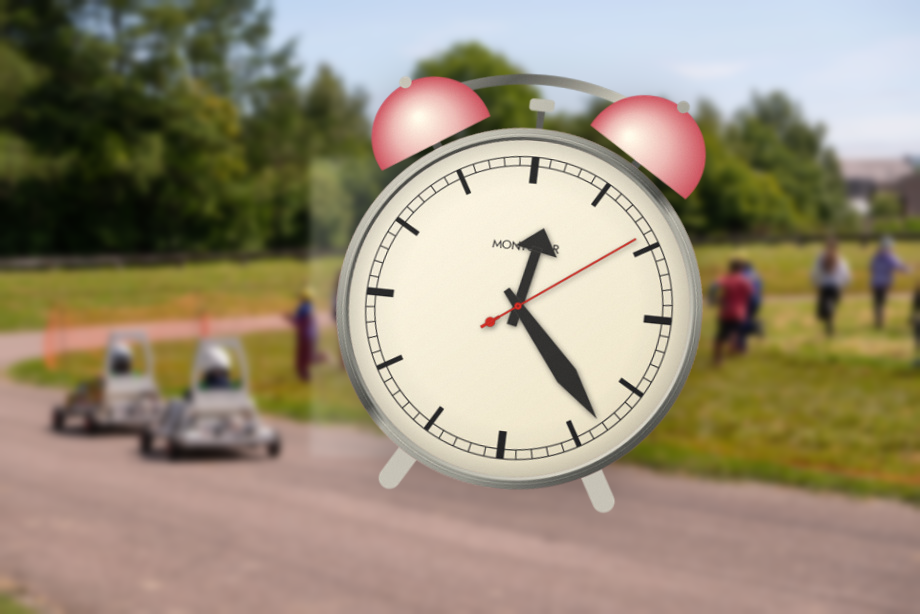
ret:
12:23:09
